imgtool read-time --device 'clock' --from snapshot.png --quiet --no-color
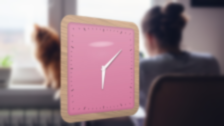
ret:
6:08
